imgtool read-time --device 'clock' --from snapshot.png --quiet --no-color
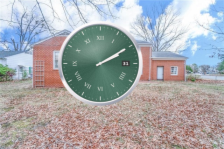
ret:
2:10
